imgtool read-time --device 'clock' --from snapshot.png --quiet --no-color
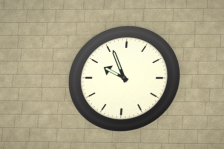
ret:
9:56
